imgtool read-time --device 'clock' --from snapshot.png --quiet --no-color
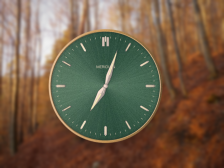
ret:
7:03
